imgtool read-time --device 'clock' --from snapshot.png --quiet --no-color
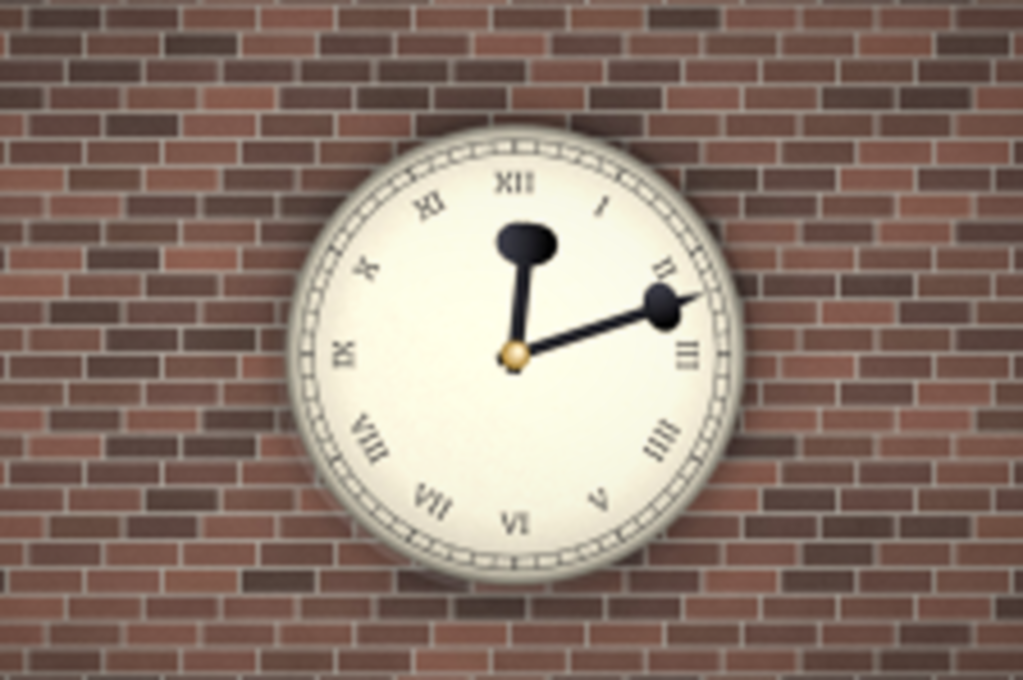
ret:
12:12
